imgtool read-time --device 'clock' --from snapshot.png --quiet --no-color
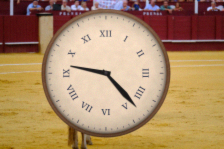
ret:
9:23
